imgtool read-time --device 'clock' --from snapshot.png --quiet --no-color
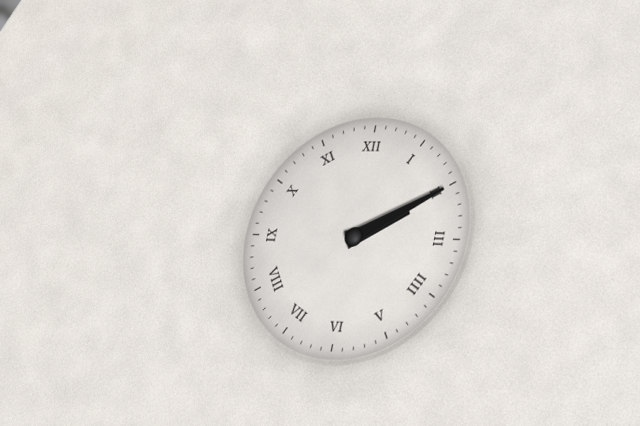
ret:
2:10
